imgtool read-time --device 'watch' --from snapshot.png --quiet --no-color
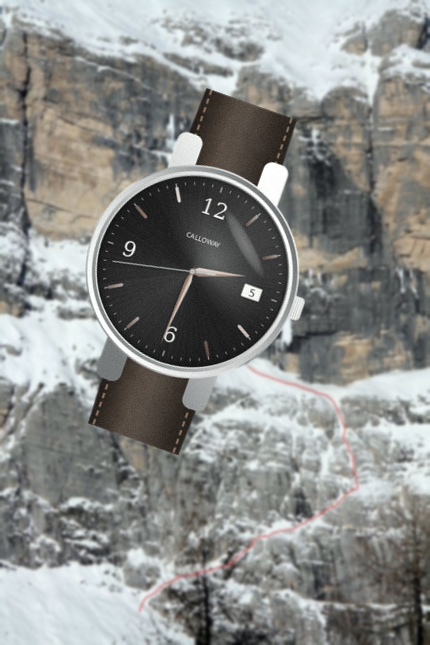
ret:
2:30:43
